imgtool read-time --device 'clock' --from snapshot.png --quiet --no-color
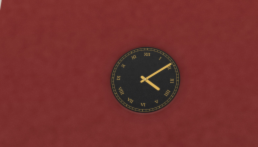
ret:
4:09
